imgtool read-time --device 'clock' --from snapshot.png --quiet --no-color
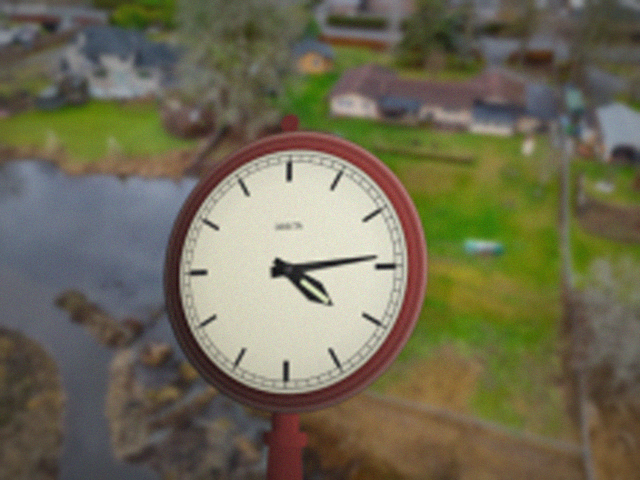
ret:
4:14
